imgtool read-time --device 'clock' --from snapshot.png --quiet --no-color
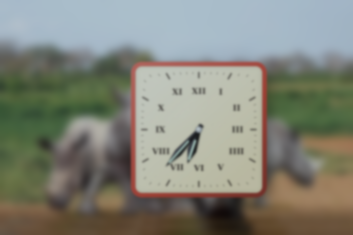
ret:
6:37
